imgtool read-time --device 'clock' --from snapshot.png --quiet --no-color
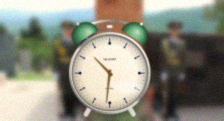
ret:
10:31
